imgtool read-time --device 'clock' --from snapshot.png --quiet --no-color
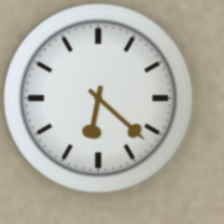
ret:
6:22
